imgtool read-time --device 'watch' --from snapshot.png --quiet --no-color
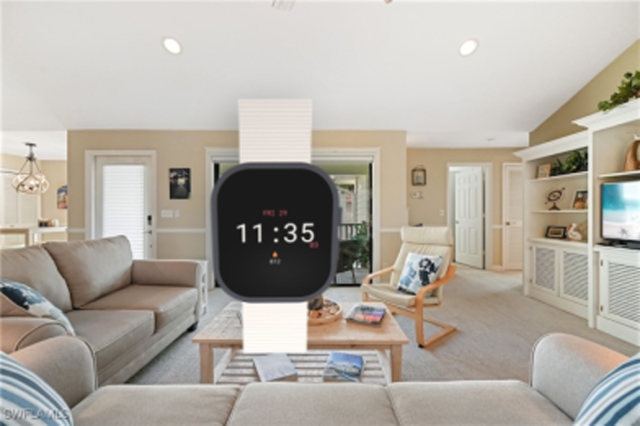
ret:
11:35
